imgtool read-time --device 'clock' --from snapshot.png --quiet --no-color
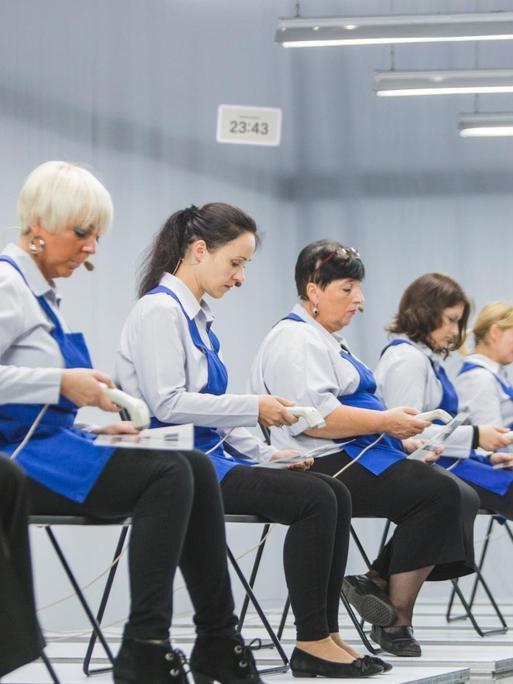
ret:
23:43
